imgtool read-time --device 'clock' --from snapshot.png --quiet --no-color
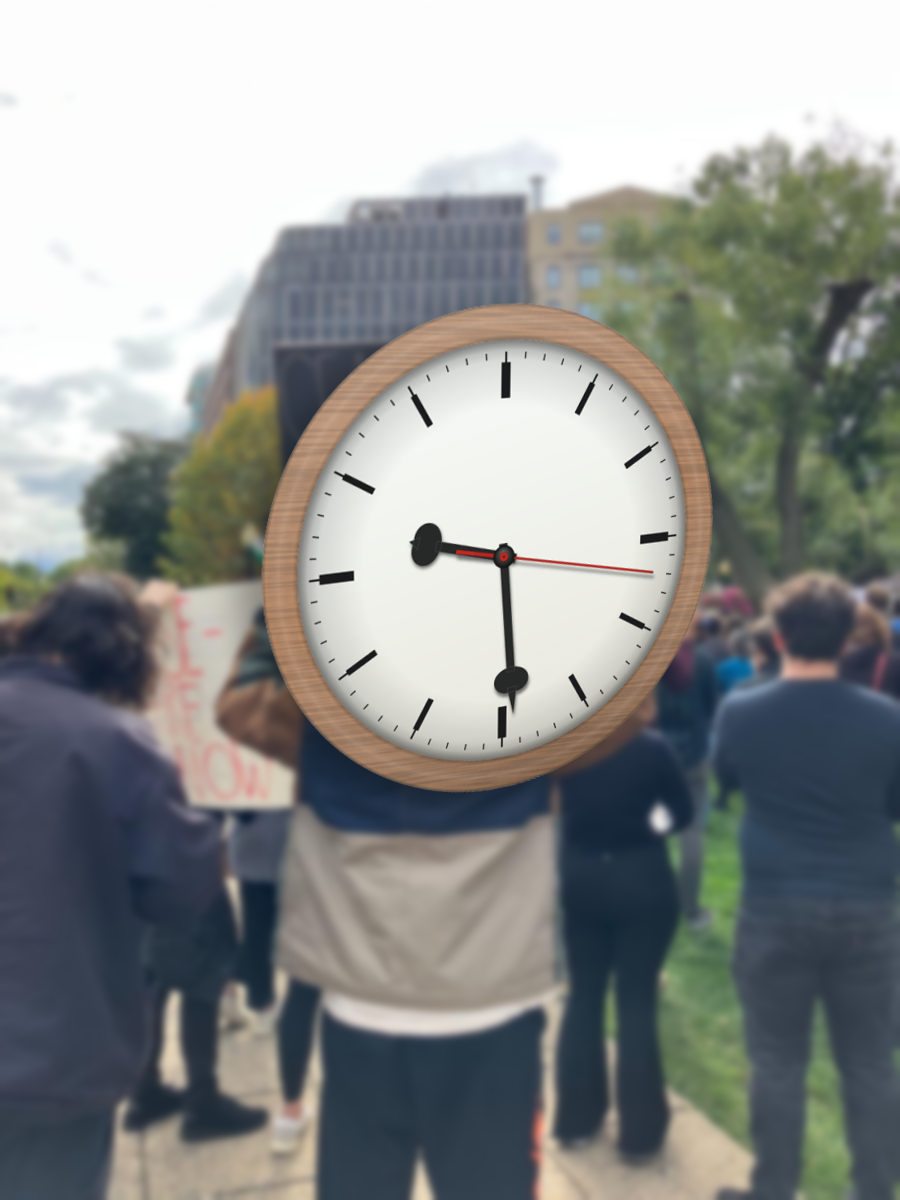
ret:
9:29:17
